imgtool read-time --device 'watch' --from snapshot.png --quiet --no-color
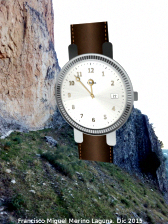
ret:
11:53
